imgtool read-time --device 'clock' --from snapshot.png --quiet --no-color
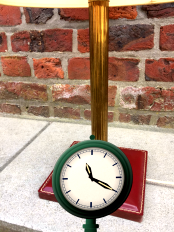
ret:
11:20
